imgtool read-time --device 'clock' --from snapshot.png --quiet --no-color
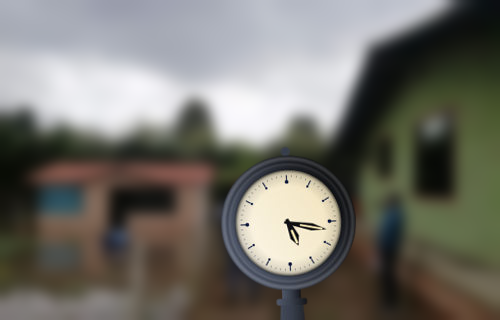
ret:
5:17
